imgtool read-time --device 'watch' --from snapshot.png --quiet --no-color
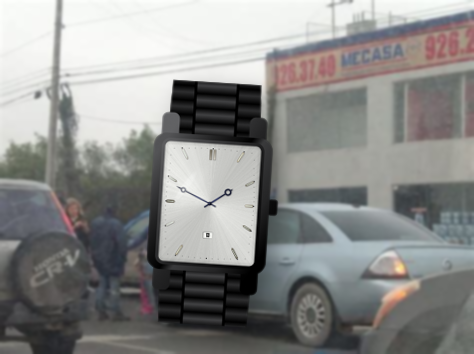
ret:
1:49
